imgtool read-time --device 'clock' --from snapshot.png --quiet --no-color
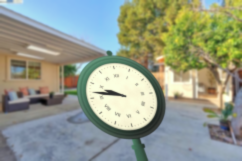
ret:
9:47
